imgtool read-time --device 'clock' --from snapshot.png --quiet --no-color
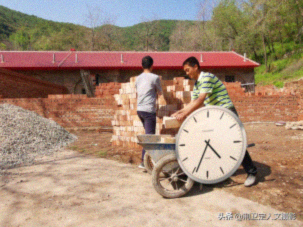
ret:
4:34
